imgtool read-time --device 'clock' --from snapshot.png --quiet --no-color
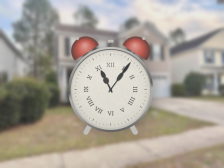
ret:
11:06
